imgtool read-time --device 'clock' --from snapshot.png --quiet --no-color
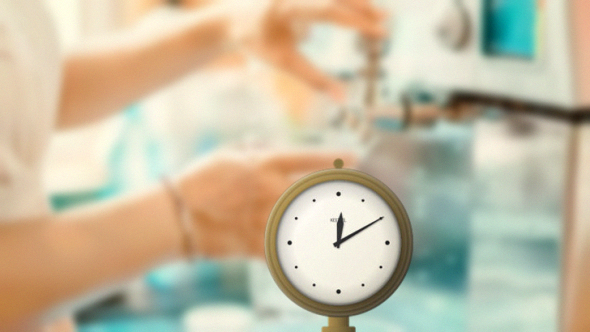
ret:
12:10
